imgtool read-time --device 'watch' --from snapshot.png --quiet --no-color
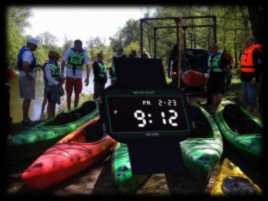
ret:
9:12
